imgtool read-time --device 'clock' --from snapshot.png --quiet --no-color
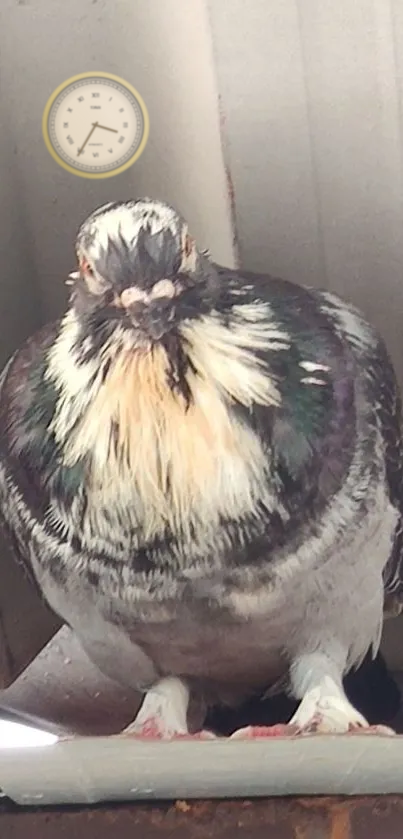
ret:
3:35
